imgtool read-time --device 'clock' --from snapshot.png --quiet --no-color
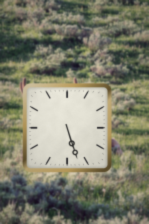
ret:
5:27
